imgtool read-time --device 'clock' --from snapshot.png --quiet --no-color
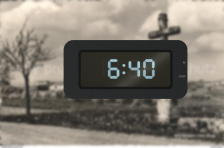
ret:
6:40
